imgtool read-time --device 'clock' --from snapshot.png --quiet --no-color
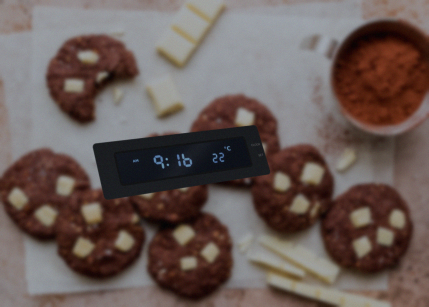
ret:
9:16
